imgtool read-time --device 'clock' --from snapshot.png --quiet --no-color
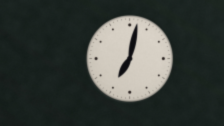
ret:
7:02
